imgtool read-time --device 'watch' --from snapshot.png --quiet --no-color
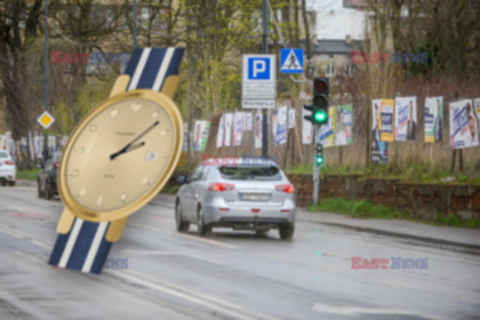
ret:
2:07
